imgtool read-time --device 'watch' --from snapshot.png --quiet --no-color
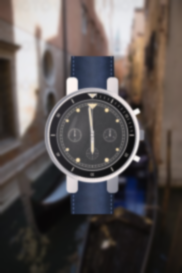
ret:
5:59
